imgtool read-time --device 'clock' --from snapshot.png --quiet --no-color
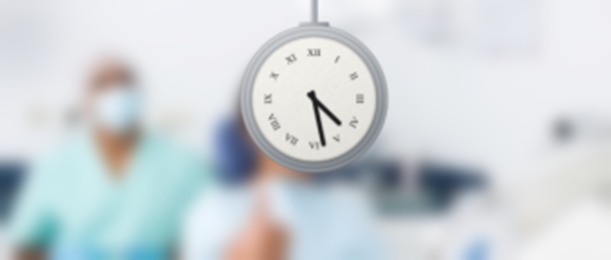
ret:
4:28
